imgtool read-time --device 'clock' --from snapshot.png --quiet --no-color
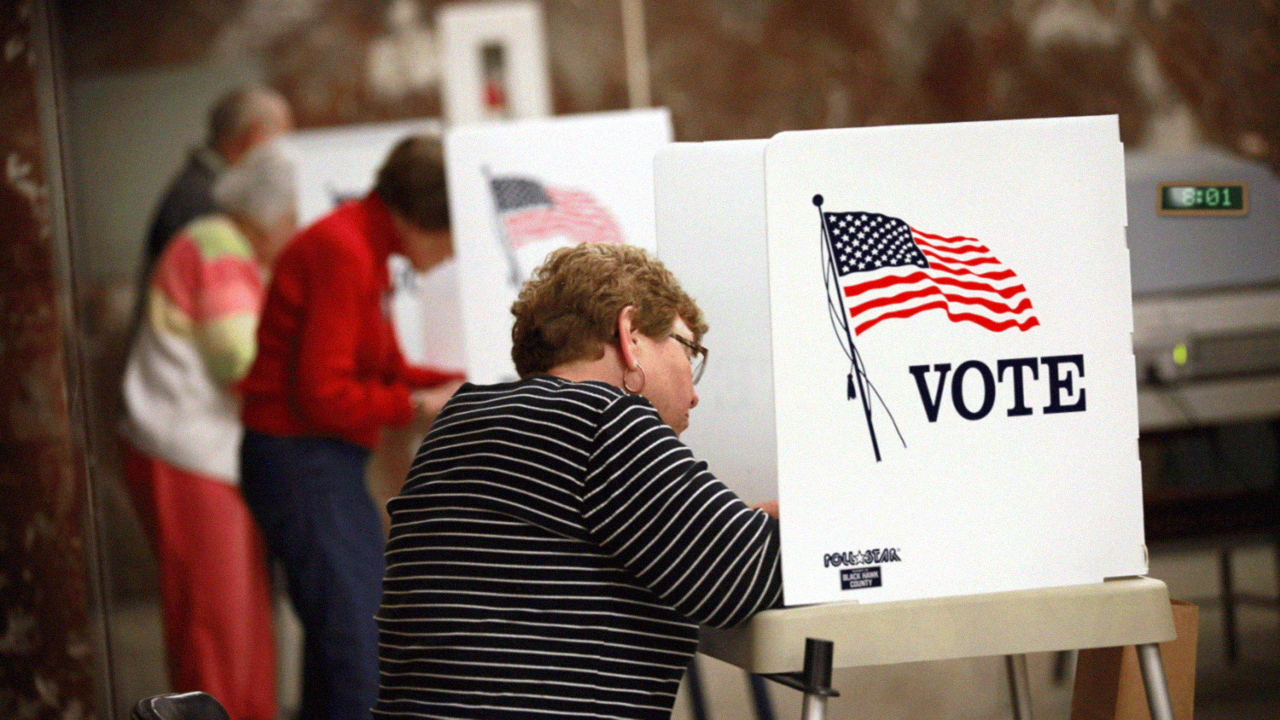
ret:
8:01
